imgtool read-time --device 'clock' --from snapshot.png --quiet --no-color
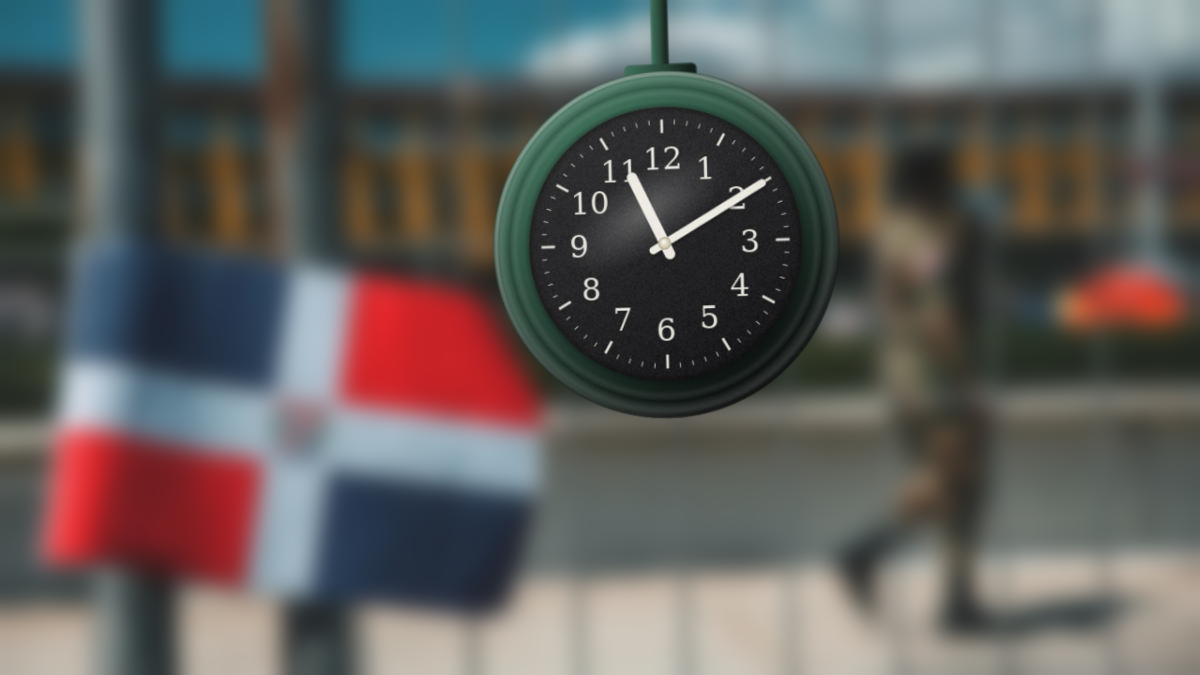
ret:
11:10
